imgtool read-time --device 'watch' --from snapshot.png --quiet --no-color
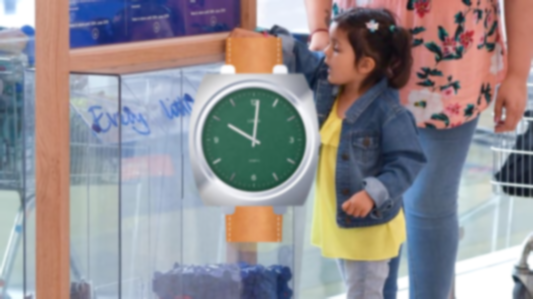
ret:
10:01
